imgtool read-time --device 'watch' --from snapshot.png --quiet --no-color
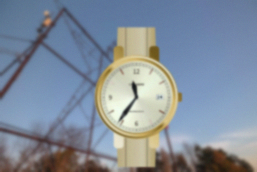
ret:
11:36
